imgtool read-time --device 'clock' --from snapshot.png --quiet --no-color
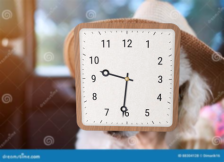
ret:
9:31
